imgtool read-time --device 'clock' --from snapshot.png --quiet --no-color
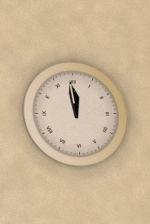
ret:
11:59
